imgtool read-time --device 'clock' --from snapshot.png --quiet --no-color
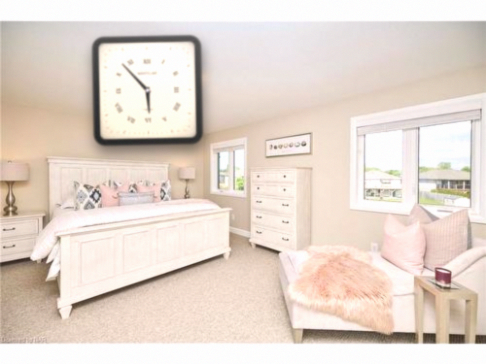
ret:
5:53
